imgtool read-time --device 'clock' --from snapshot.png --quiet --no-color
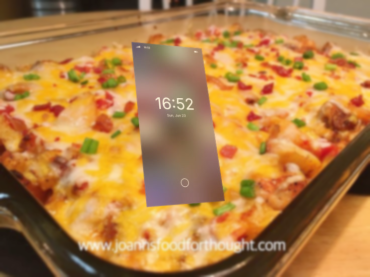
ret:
16:52
